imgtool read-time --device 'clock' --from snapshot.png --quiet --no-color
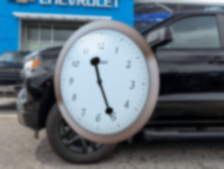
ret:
11:26
